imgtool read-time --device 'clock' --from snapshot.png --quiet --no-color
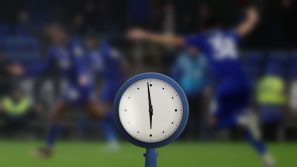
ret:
5:59
